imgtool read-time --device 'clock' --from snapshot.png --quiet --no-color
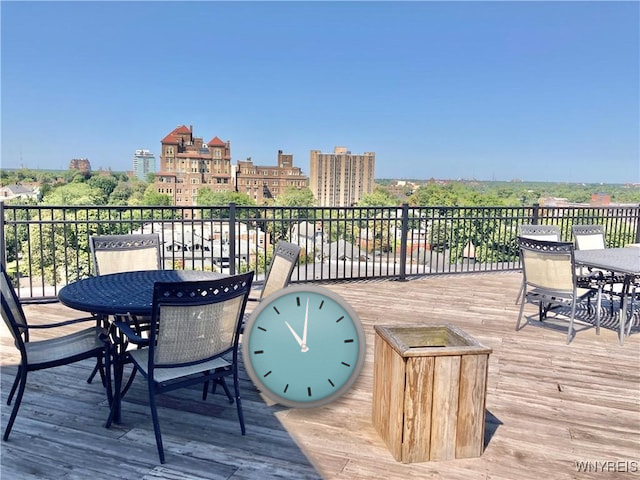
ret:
11:02
